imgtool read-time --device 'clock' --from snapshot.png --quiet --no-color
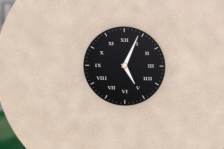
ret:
5:04
